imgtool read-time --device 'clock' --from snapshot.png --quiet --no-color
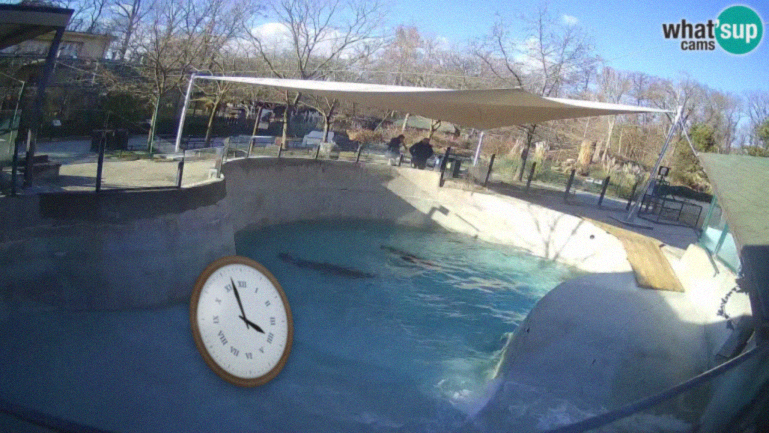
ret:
3:57
